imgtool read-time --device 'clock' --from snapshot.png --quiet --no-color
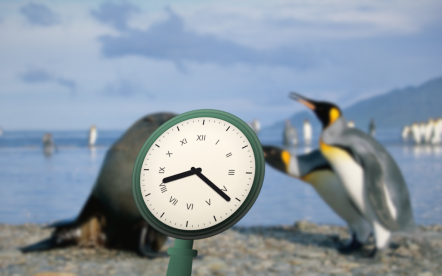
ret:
8:21
